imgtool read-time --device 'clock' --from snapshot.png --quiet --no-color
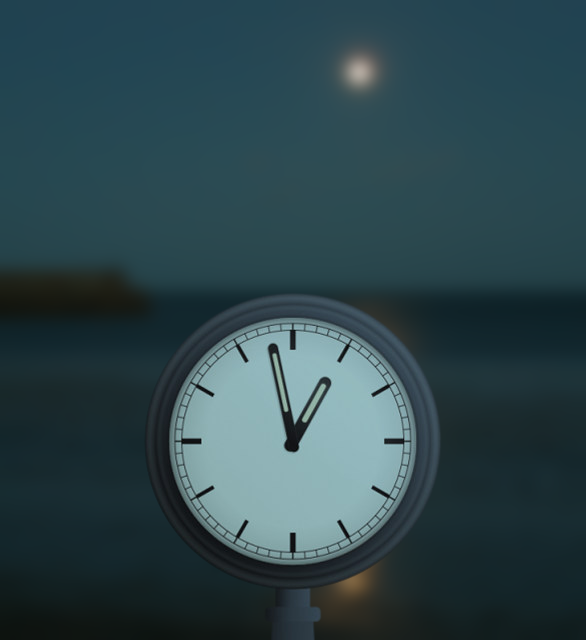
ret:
12:58
